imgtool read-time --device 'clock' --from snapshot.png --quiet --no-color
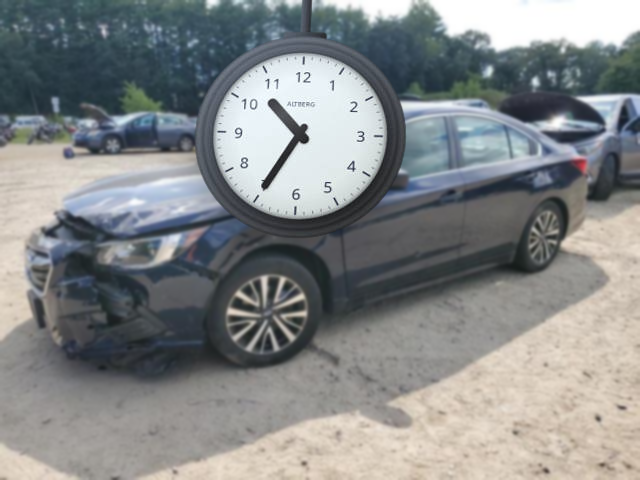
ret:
10:35
